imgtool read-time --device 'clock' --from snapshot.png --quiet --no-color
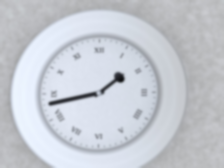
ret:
1:43
